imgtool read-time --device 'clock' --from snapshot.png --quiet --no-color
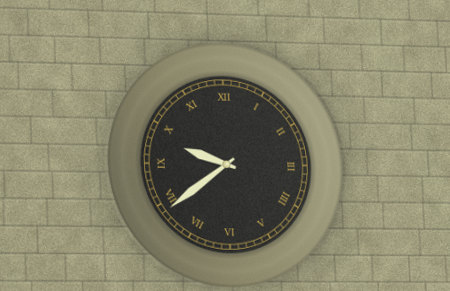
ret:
9:39
